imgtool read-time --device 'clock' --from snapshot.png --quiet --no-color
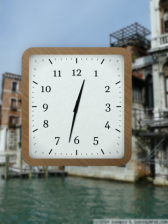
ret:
12:32
